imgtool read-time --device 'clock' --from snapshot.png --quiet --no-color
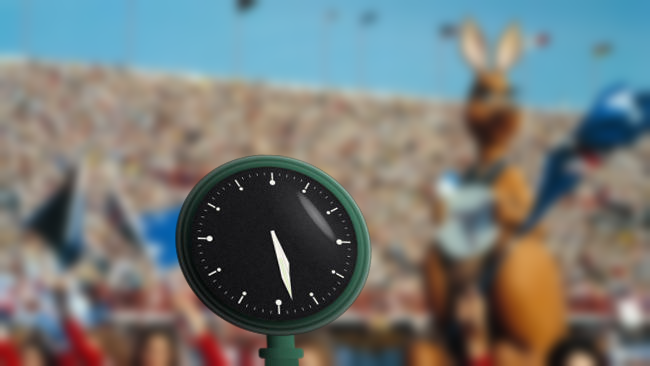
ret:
5:28
